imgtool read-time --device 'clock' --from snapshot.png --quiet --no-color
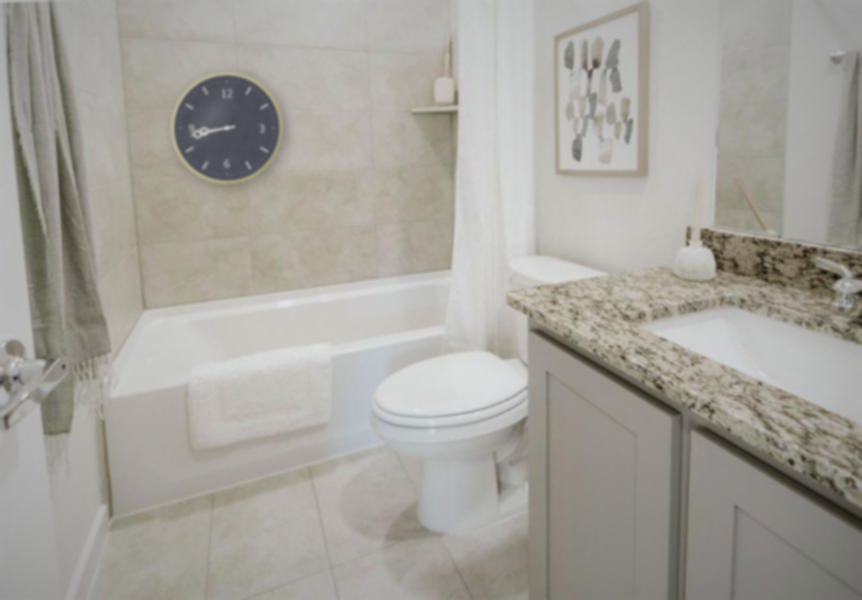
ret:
8:43
